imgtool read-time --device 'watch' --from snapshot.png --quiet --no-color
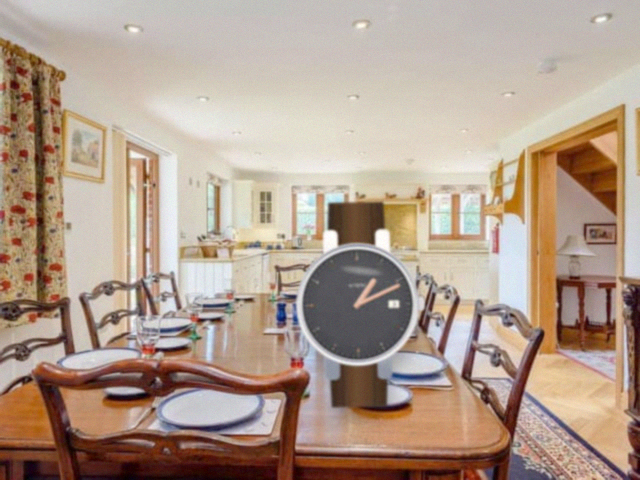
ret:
1:11
